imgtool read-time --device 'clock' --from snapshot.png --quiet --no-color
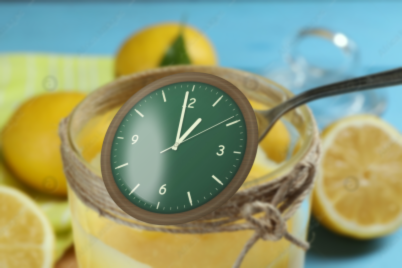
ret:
12:59:09
